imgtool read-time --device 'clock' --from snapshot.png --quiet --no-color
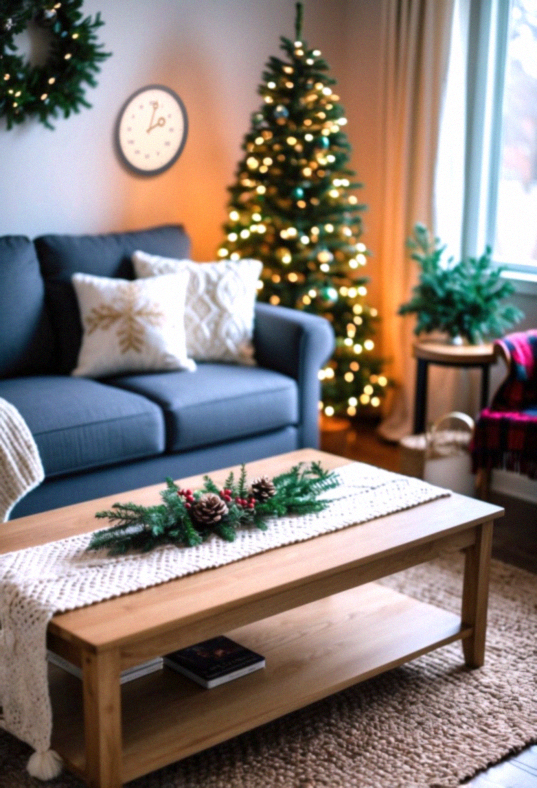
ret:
2:02
